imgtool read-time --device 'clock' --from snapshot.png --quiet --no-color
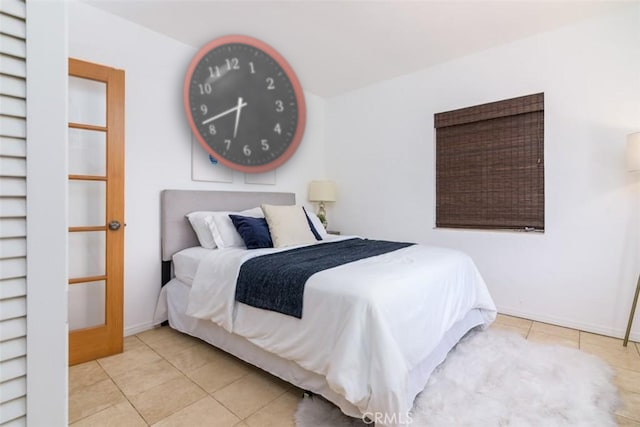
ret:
6:42
